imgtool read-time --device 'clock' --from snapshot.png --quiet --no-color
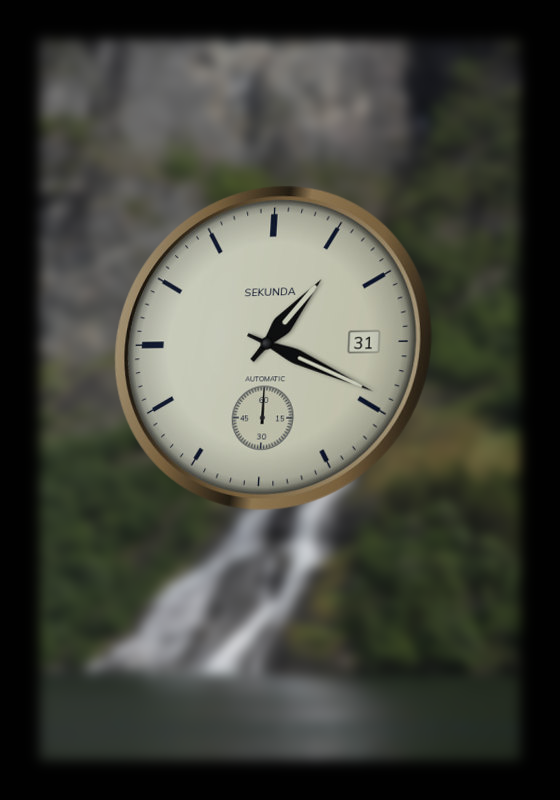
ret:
1:19
